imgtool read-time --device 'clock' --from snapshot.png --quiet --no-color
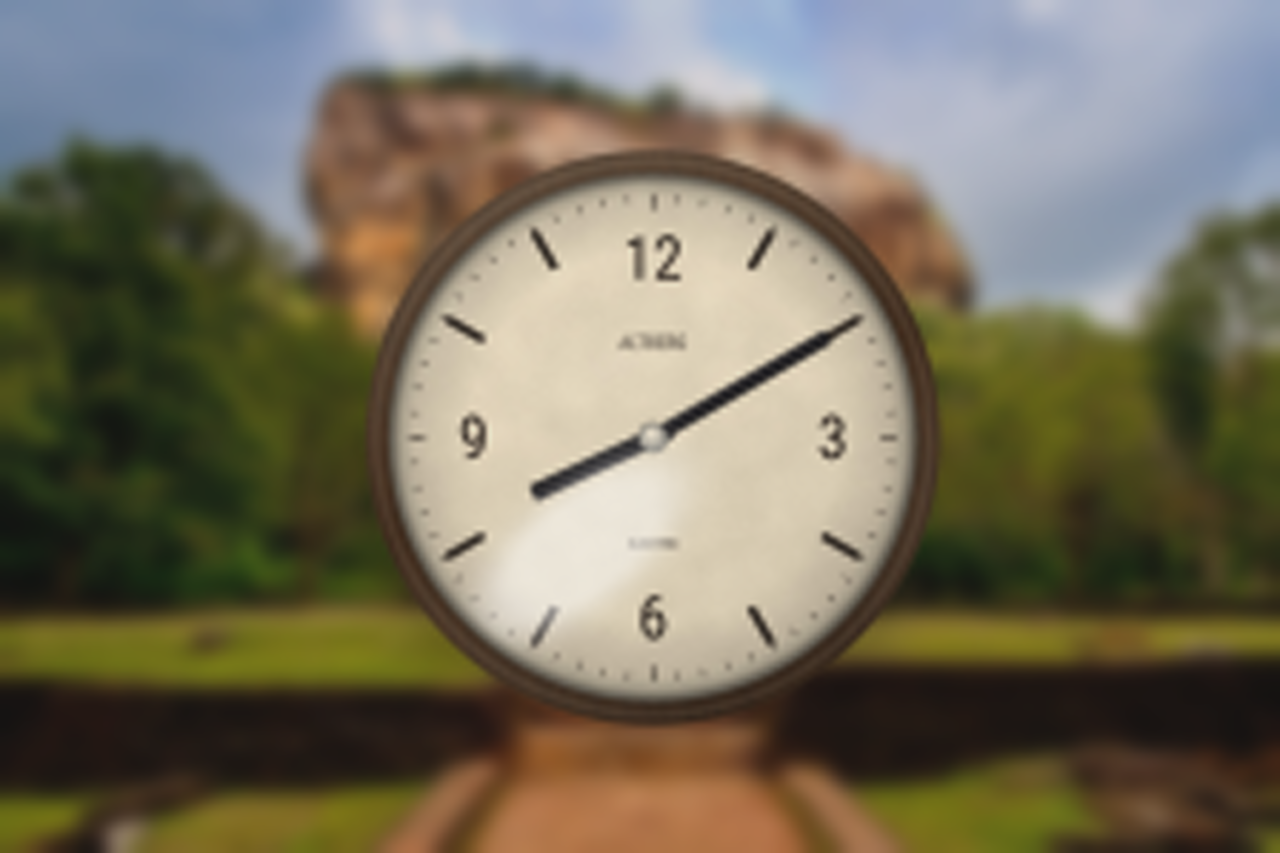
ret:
8:10
